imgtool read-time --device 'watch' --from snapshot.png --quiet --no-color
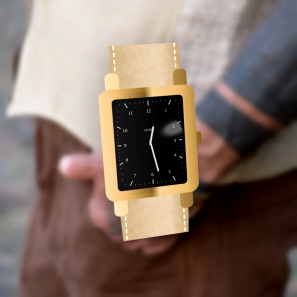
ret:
12:28
